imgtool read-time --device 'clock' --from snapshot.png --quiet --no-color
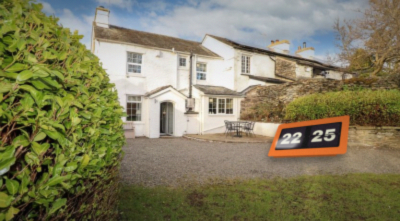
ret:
22:25
